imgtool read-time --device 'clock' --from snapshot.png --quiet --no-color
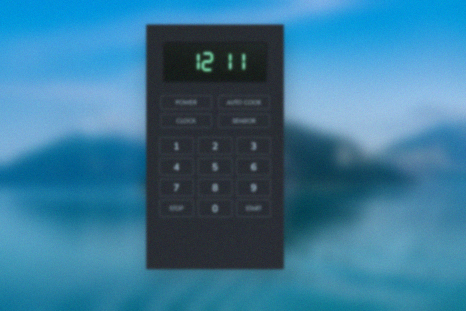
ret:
12:11
